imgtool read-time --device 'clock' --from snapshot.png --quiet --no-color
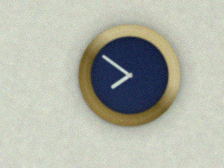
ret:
7:51
